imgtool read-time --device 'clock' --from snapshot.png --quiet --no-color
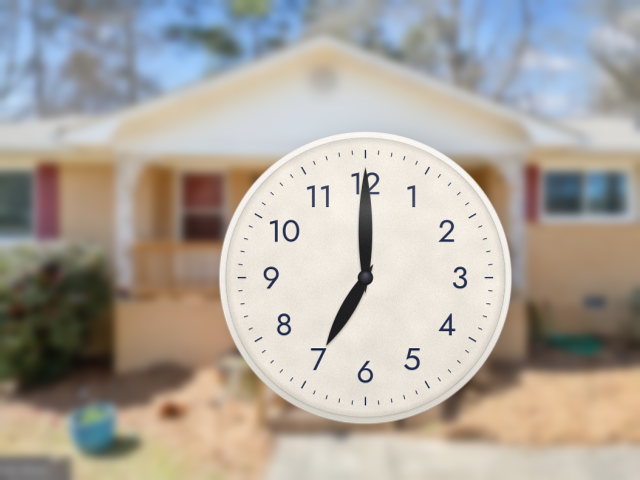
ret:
7:00
